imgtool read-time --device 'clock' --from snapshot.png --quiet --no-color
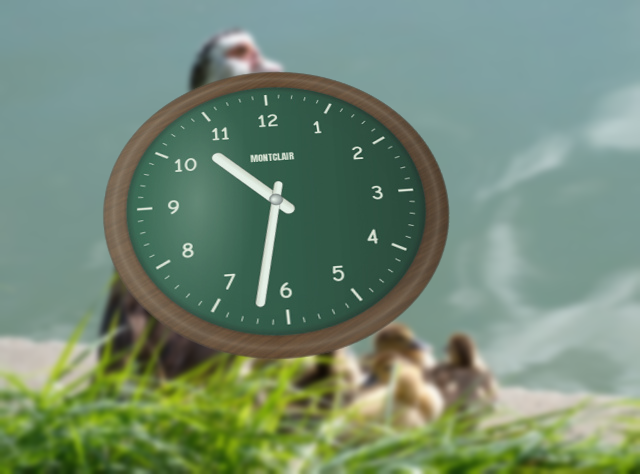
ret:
10:32
